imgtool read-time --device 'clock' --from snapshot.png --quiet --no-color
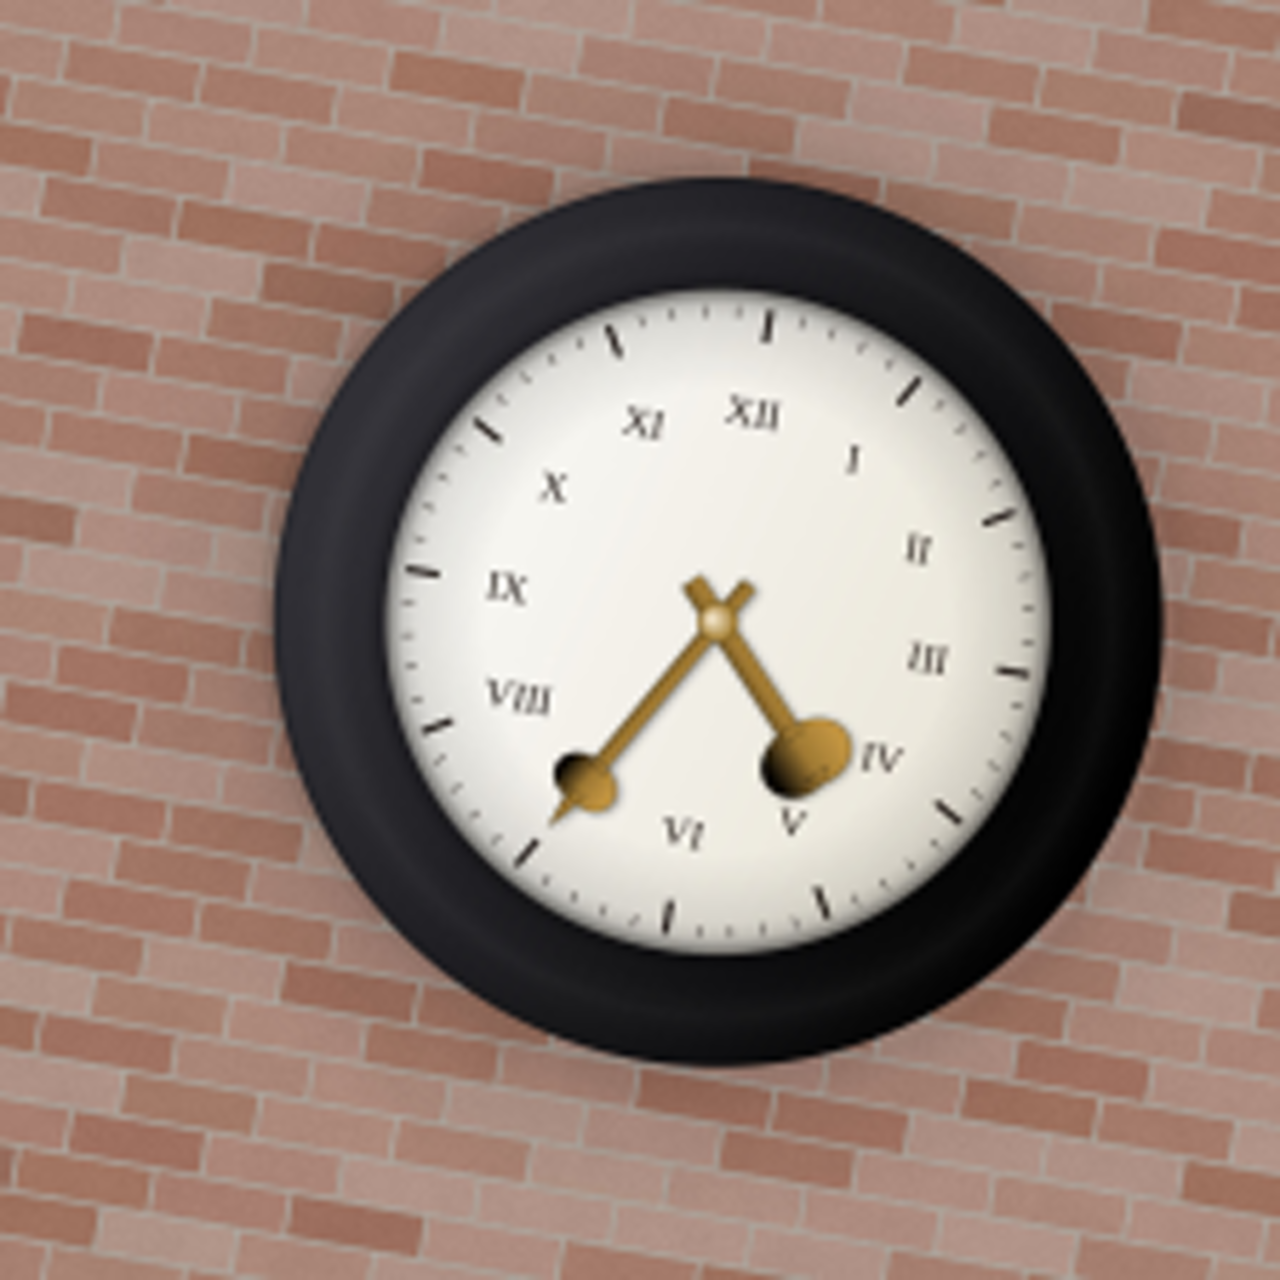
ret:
4:35
